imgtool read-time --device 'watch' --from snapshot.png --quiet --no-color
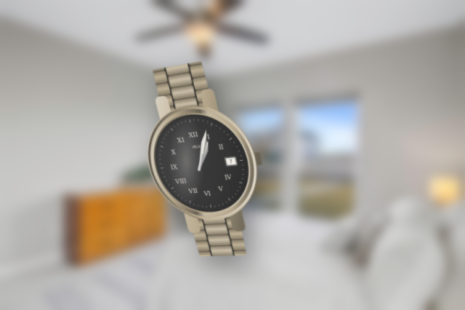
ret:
1:04
